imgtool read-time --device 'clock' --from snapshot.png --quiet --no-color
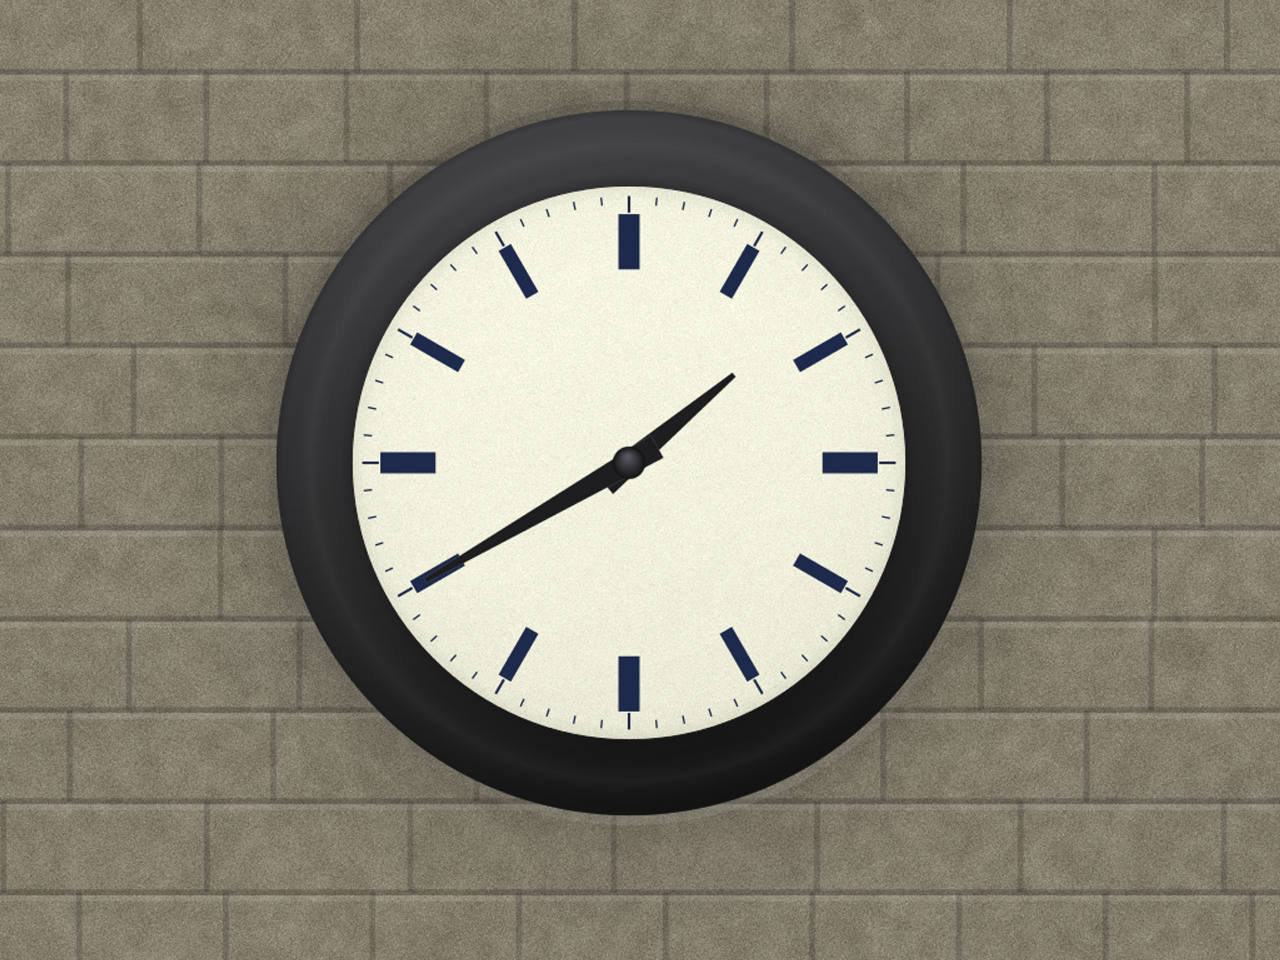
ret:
1:40
